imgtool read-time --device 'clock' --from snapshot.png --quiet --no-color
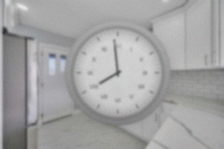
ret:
7:59
